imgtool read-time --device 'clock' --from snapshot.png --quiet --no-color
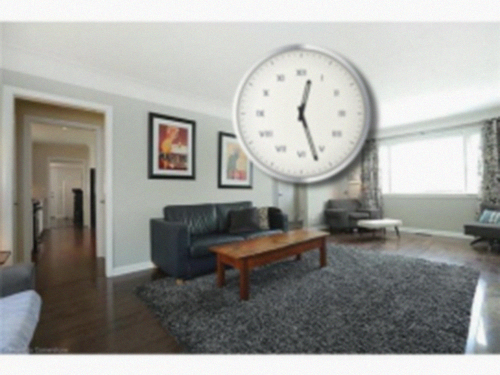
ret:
12:27
